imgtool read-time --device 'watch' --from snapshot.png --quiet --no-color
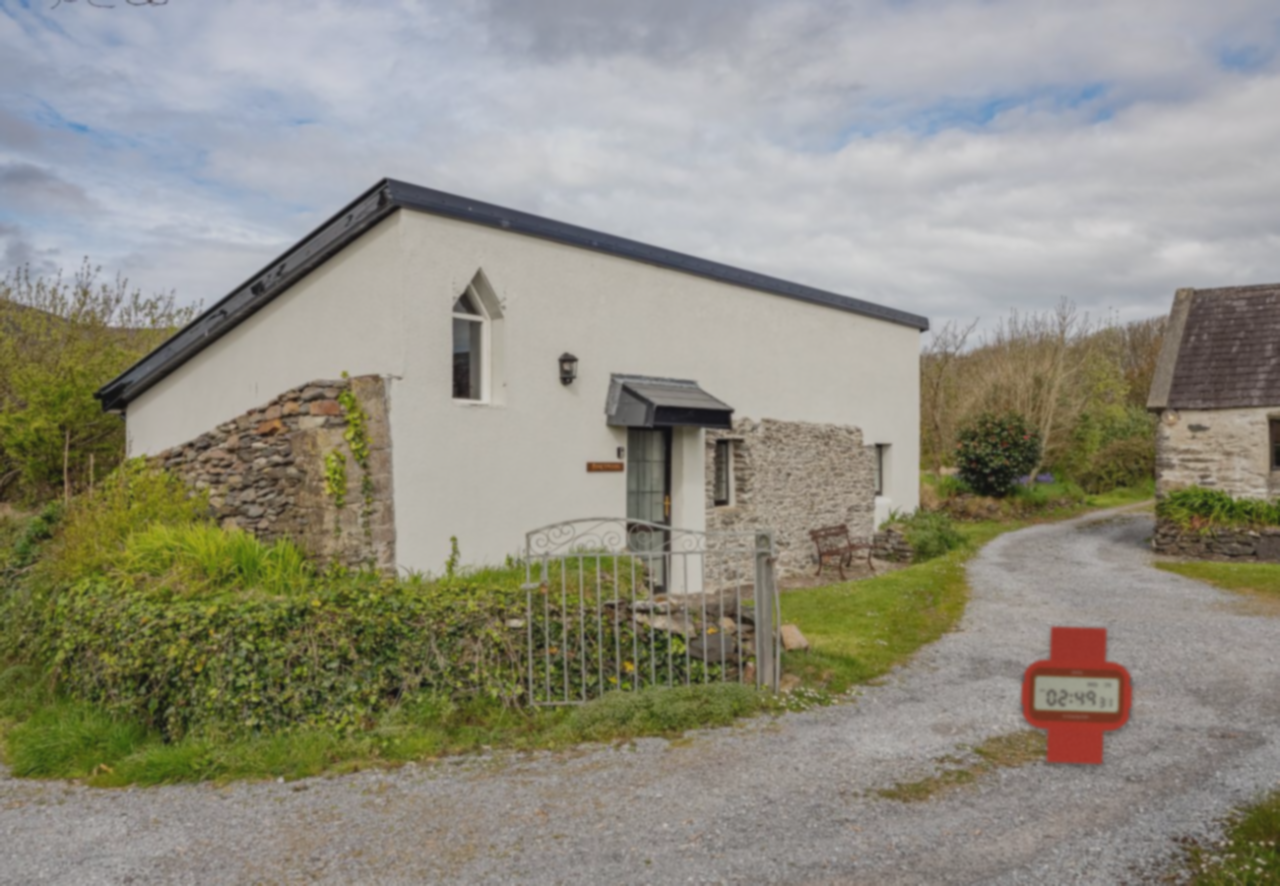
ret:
2:49
